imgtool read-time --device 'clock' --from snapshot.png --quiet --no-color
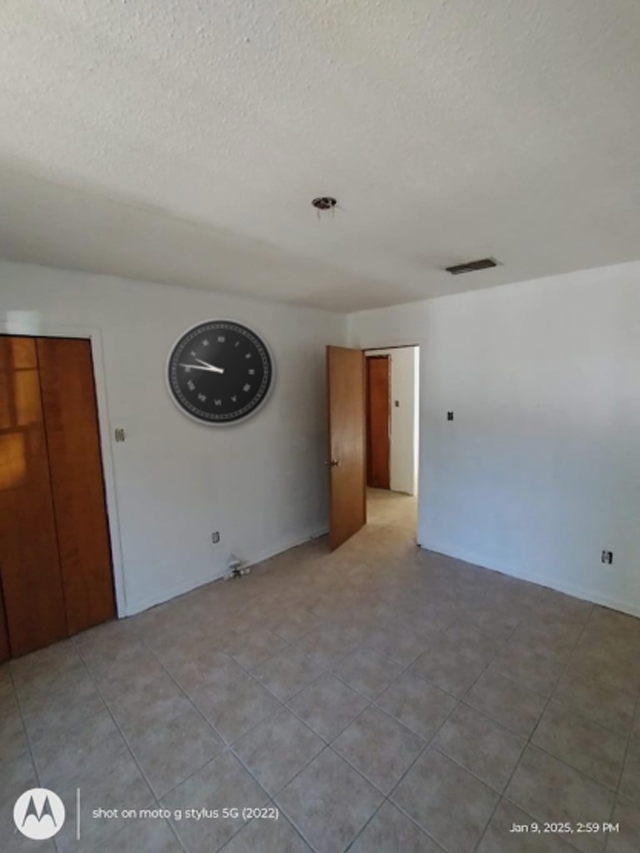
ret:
9:46
